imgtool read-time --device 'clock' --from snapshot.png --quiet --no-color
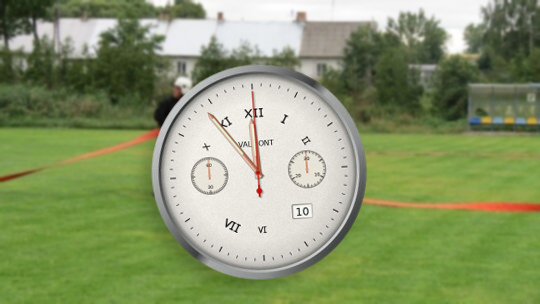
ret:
11:54
